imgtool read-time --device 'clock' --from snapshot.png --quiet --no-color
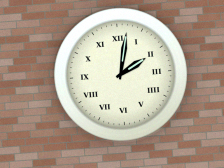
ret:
2:02
